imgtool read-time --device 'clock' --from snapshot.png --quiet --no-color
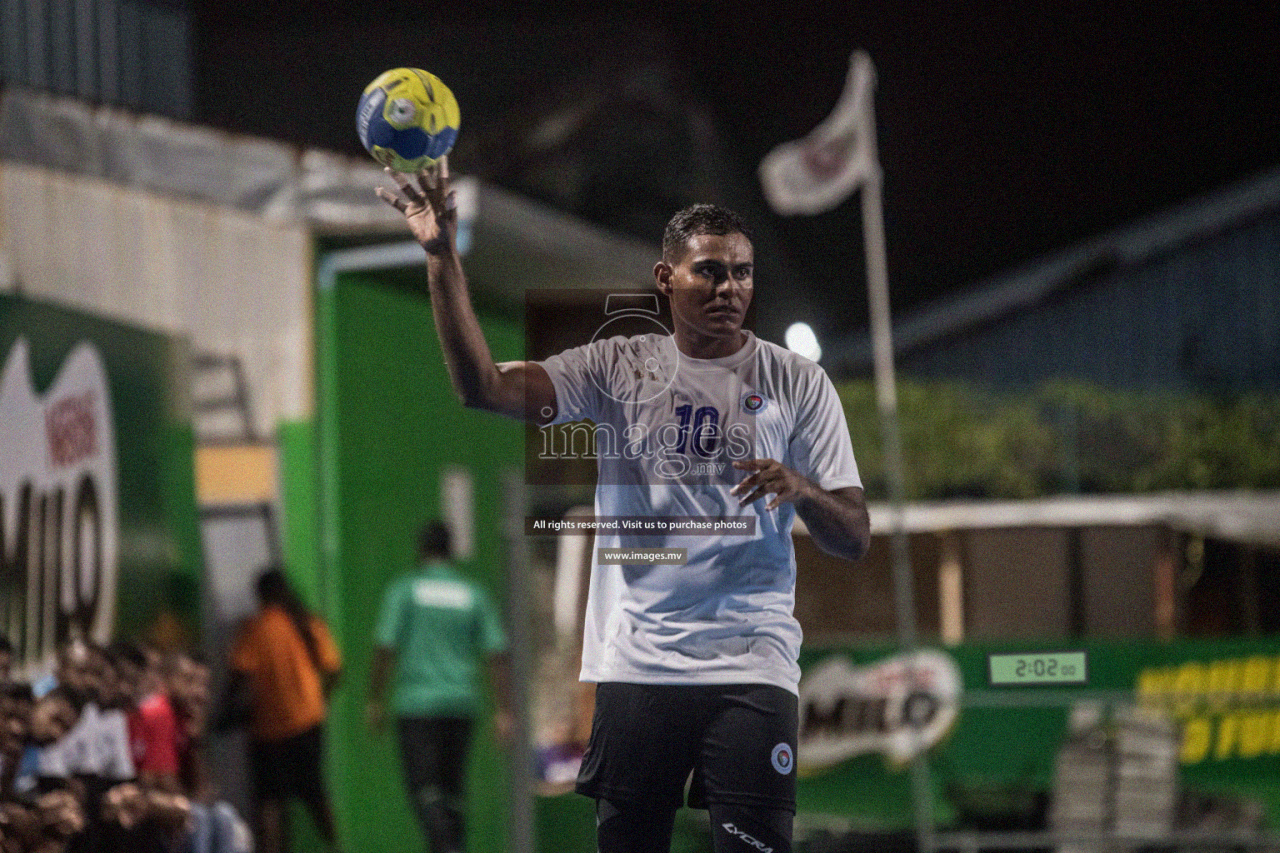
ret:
2:02
